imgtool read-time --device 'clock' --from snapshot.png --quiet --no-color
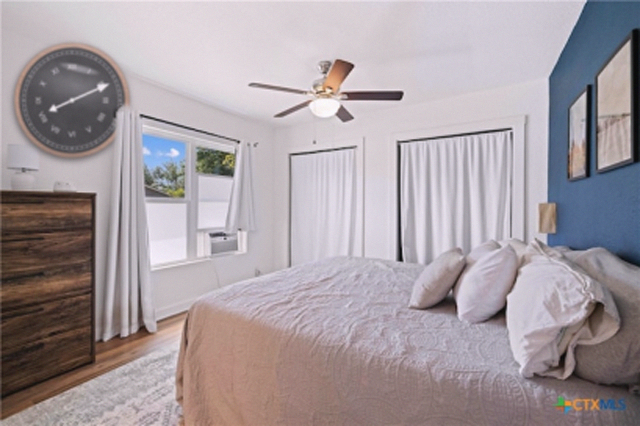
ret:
8:11
